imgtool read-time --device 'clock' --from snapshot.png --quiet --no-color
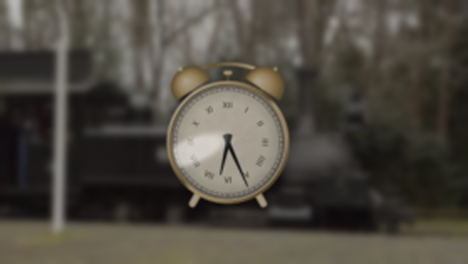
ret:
6:26
